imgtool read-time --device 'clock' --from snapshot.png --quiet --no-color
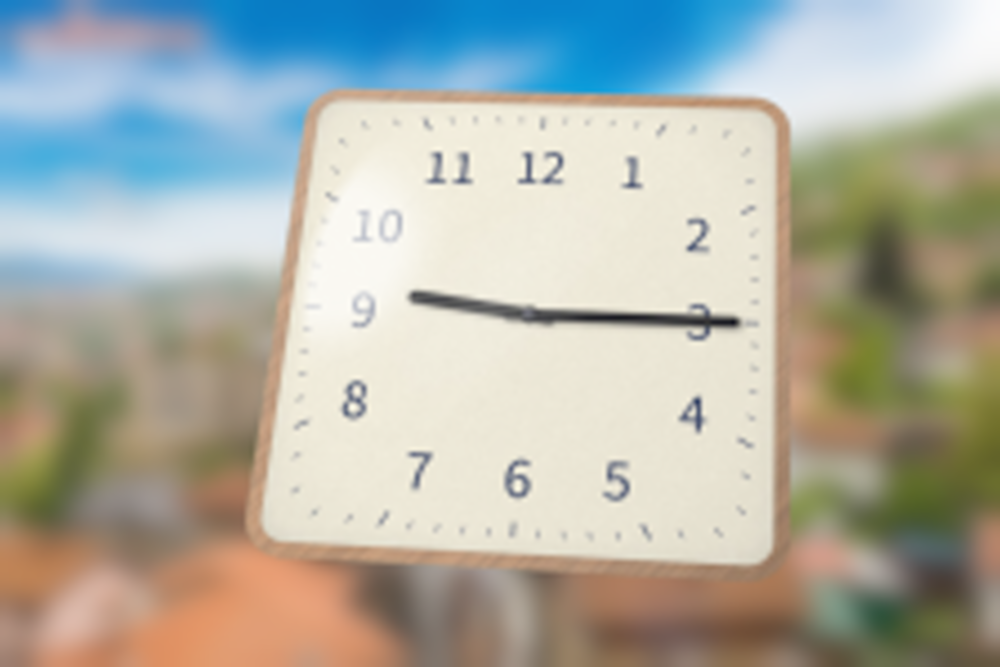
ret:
9:15
